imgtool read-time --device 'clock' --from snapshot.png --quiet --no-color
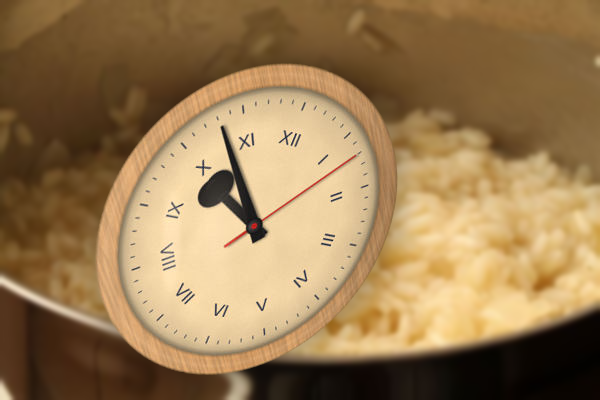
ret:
9:53:07
